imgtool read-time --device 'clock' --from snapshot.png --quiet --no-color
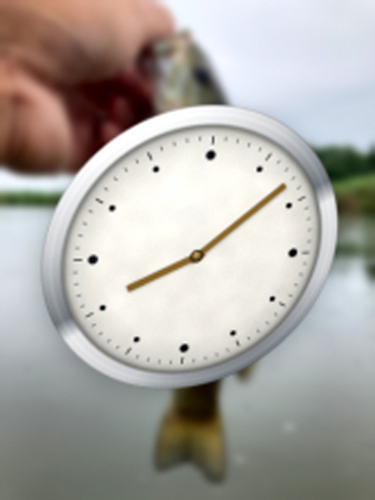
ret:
8:08
